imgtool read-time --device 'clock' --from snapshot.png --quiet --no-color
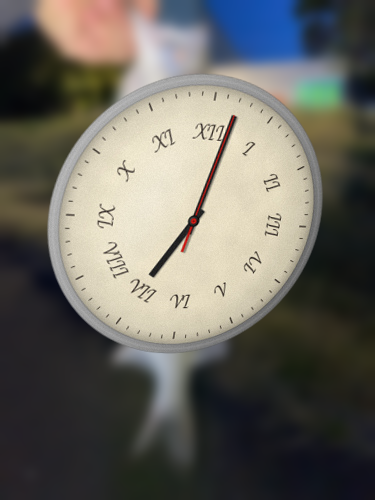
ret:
7:02:02
